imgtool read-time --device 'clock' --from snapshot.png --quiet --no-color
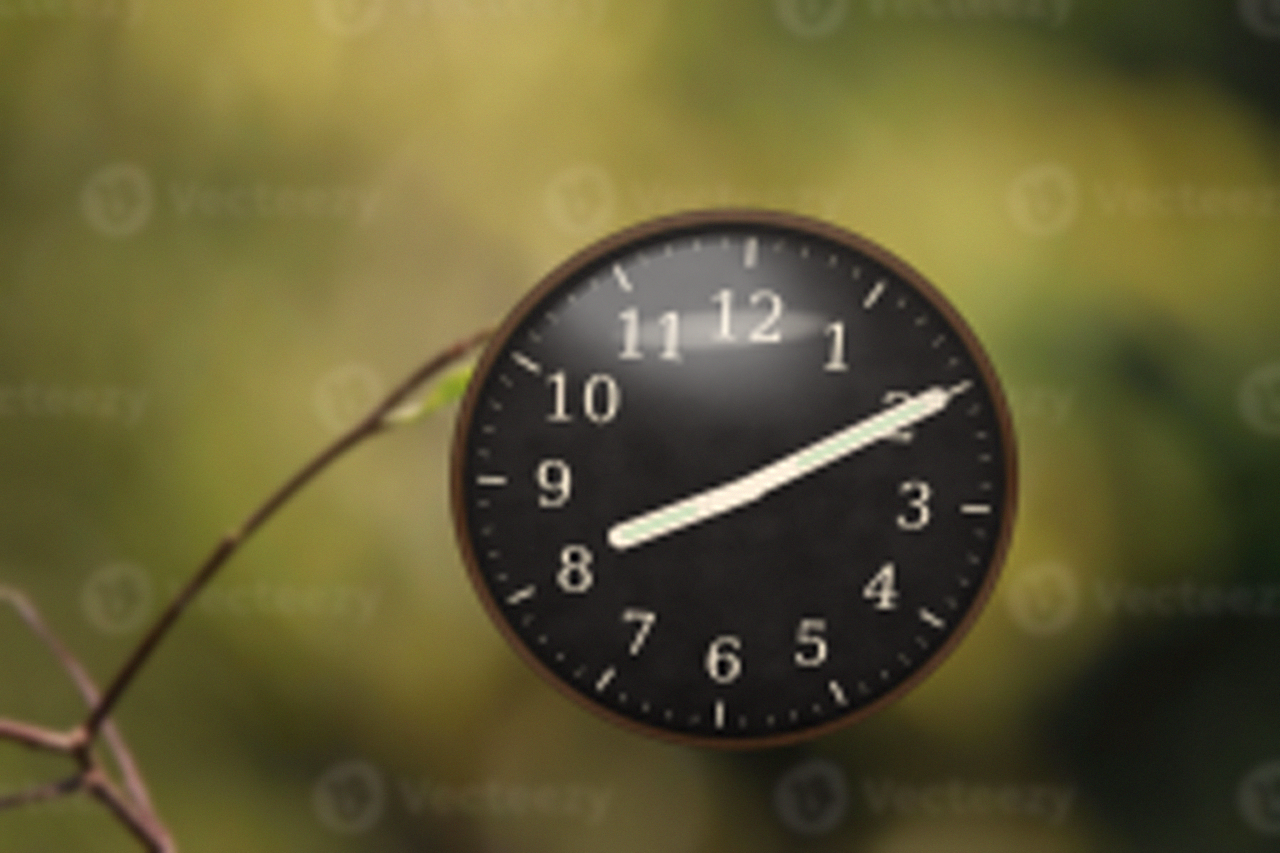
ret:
8:10
